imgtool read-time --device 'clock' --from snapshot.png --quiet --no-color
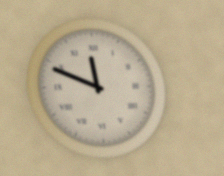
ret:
11:49
